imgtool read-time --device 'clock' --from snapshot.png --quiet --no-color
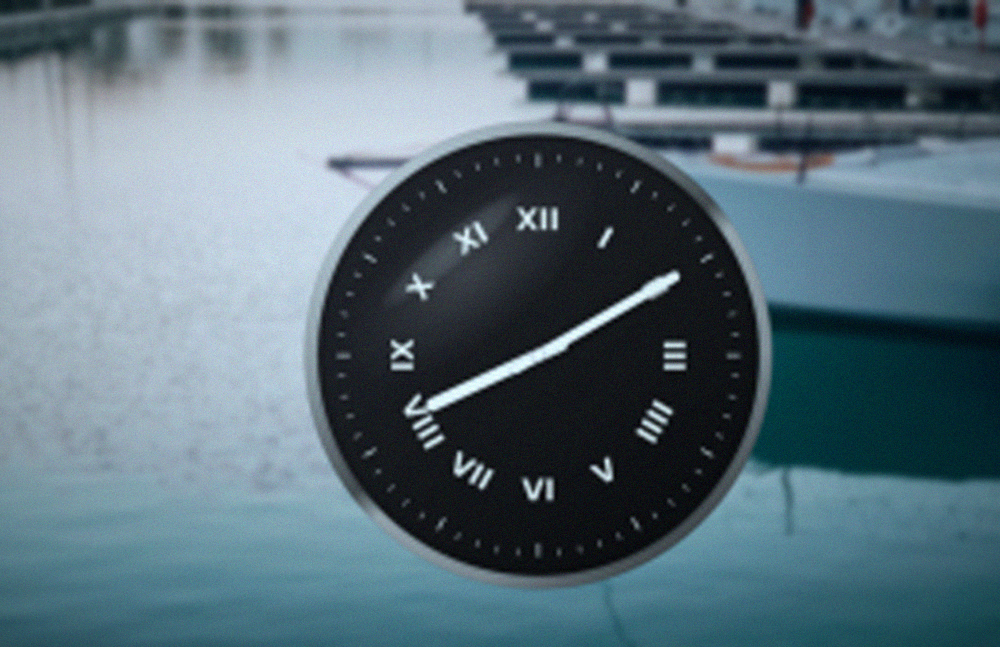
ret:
8:10
